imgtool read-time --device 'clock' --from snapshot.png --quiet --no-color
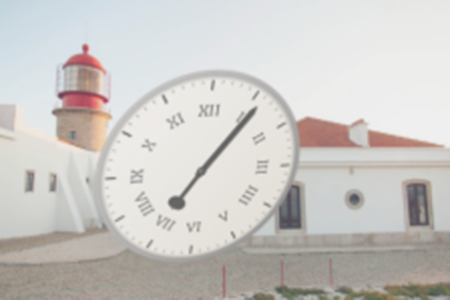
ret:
7:06
